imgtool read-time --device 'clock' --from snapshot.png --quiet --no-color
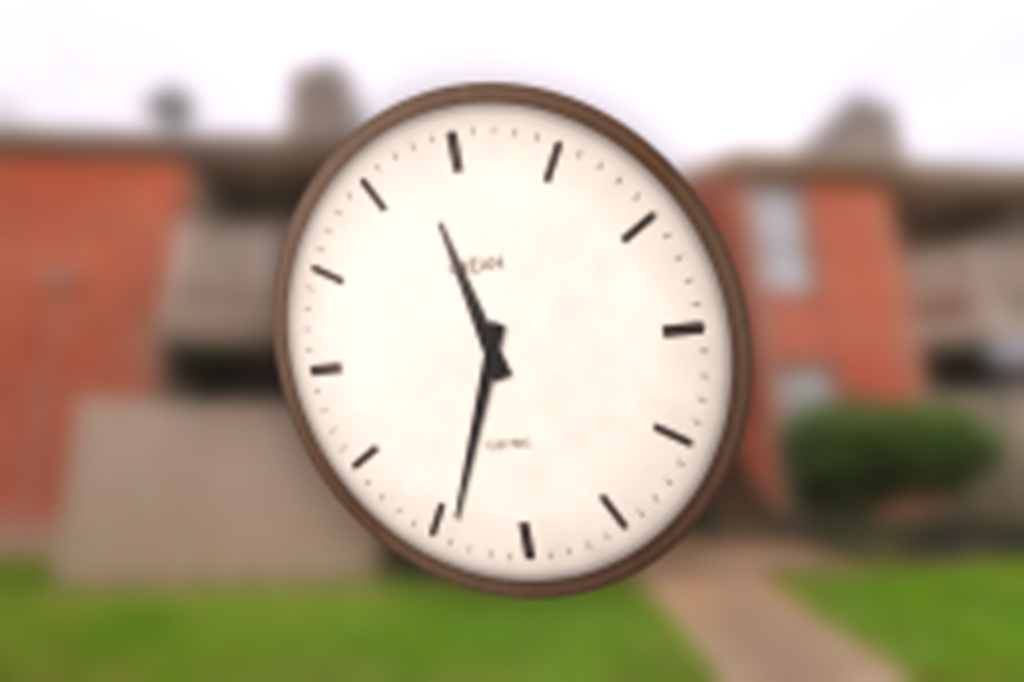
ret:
11:34
